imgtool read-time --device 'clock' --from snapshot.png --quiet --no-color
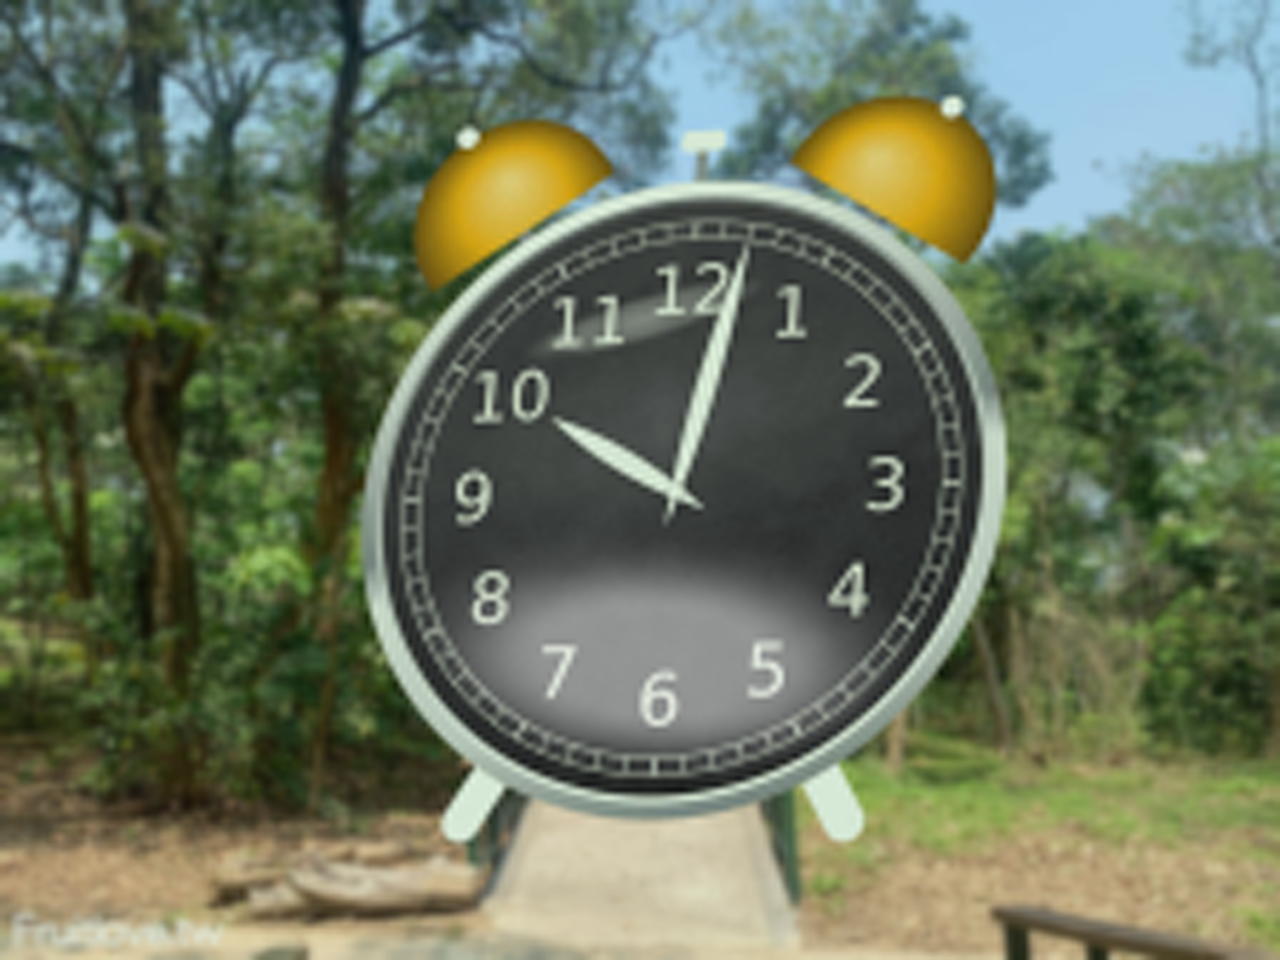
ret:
10:02
